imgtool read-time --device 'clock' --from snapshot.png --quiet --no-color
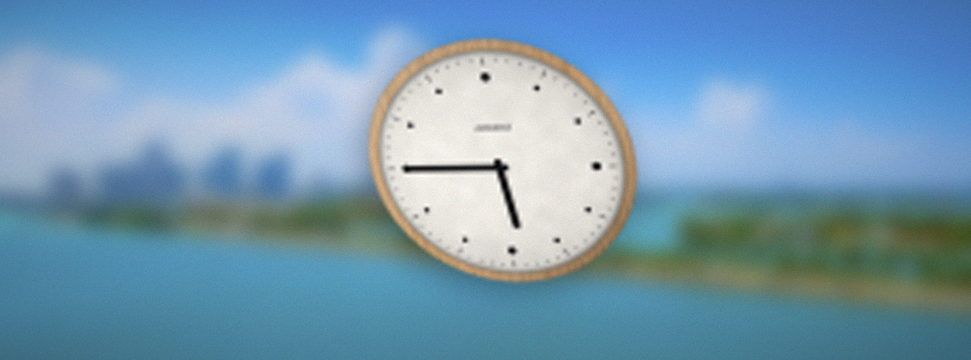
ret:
5:45
